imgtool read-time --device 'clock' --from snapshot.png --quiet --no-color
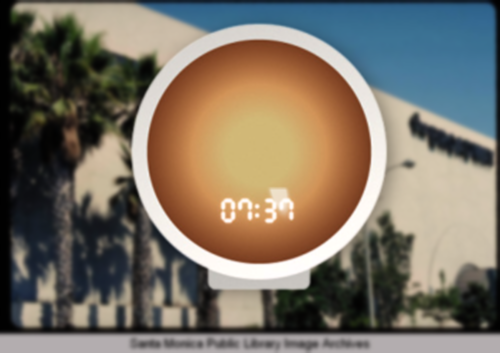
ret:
7:37
